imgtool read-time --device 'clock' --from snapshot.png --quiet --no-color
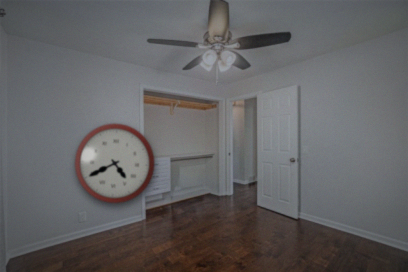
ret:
4:40
